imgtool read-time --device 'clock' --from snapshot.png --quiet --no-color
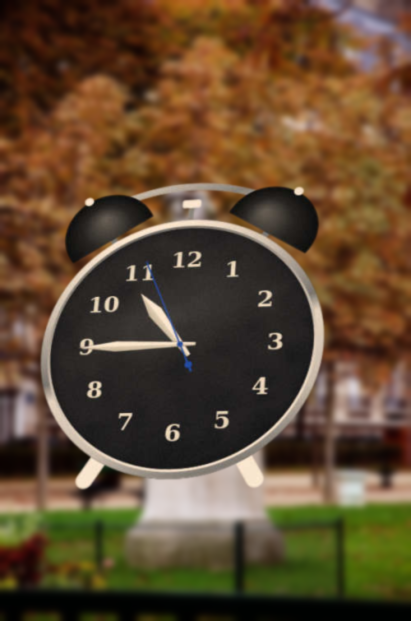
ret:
10:44:56
